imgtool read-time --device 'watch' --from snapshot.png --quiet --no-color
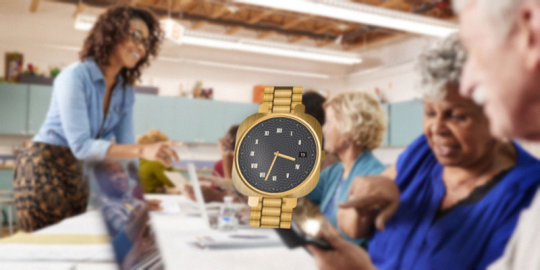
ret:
3:33
